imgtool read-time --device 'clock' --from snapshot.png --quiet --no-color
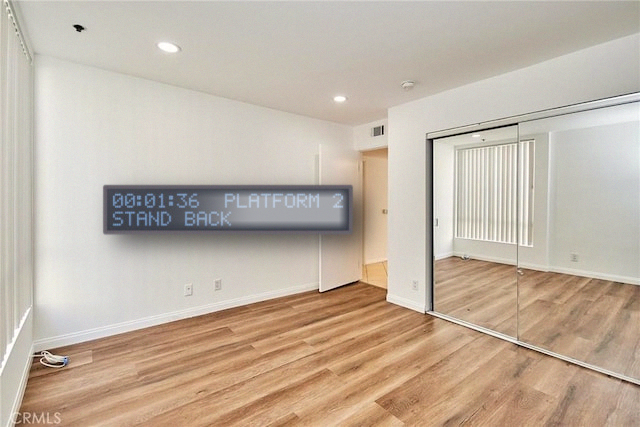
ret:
0:01:36
